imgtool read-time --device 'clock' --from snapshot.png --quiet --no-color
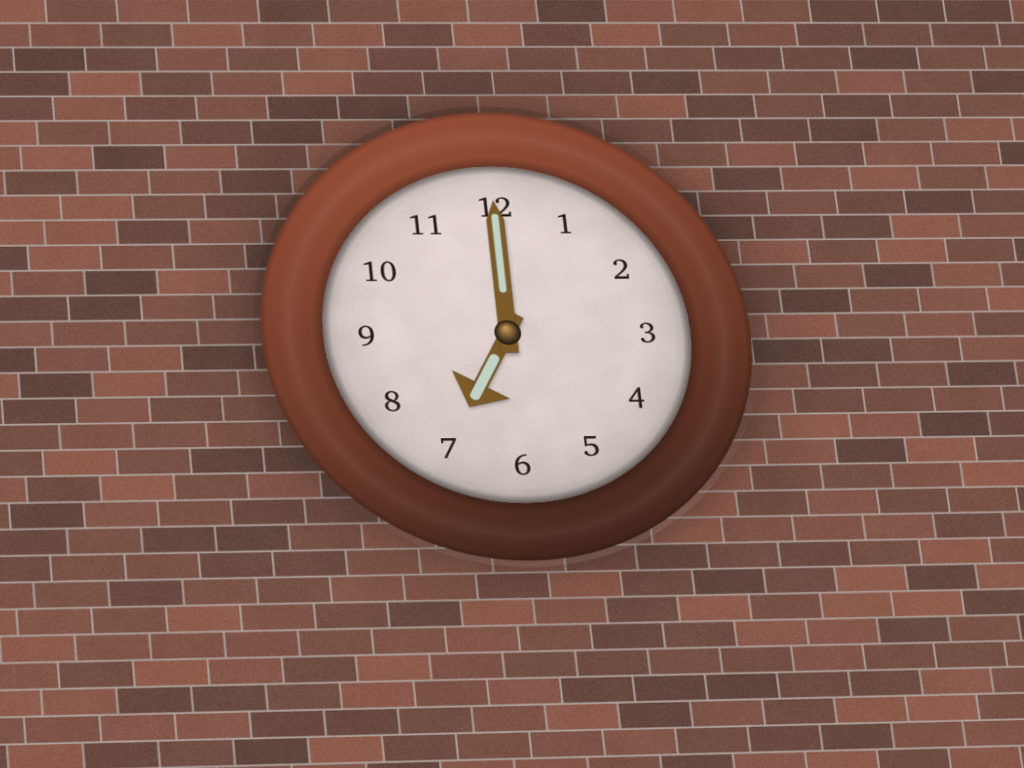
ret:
7:00
